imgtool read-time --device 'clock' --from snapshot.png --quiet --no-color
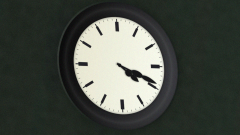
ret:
4:19
